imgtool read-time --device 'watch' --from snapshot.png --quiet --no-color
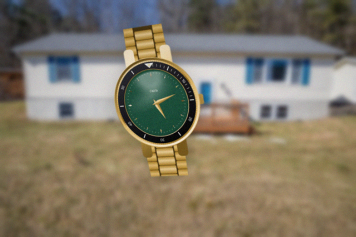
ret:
5:12
